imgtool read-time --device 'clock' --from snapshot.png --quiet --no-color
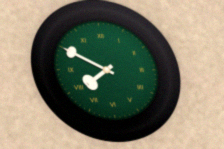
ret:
7:50
